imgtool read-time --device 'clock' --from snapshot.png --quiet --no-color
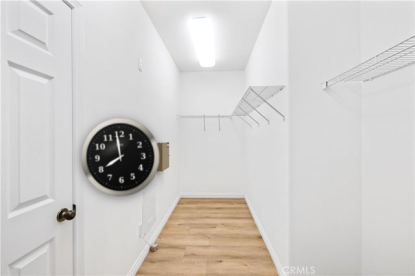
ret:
7:59
